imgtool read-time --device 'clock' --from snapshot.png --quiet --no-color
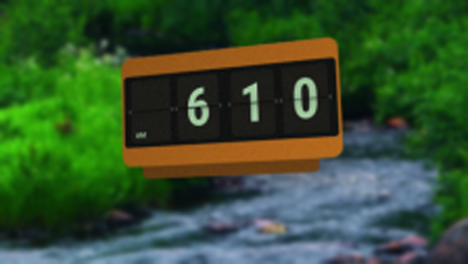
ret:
6:10
